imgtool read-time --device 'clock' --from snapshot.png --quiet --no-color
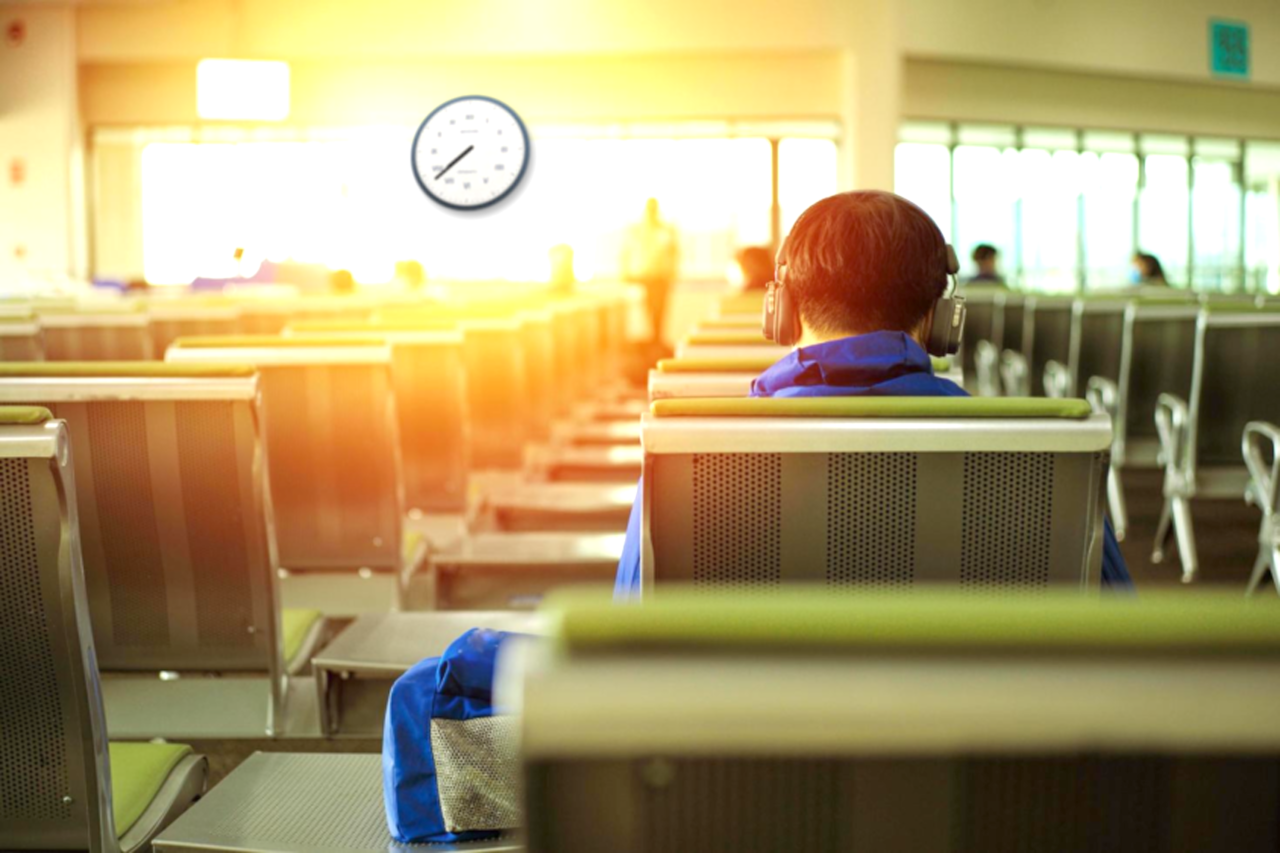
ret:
7:38
